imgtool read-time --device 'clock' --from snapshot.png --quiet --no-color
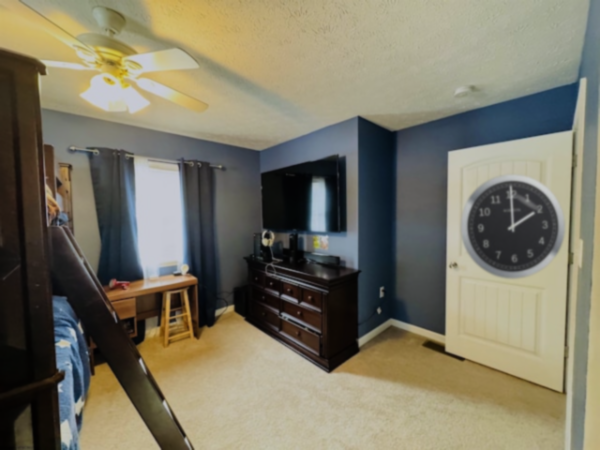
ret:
2:00
